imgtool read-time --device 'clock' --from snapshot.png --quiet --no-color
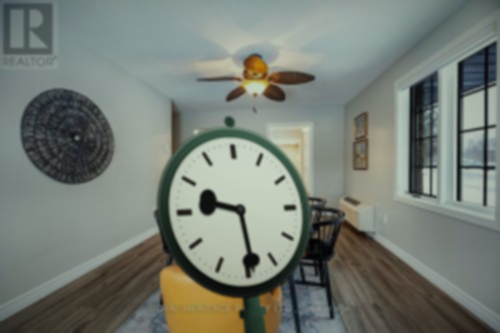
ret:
9:29
